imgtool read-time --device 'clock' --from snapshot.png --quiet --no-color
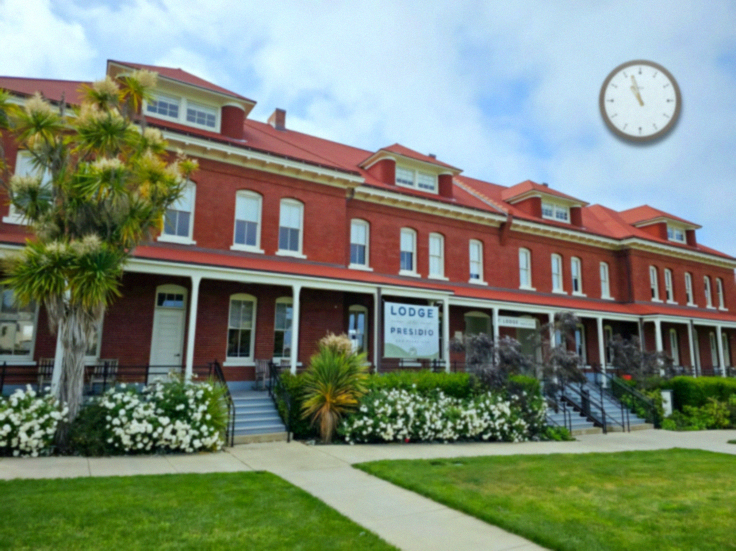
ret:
10:57
